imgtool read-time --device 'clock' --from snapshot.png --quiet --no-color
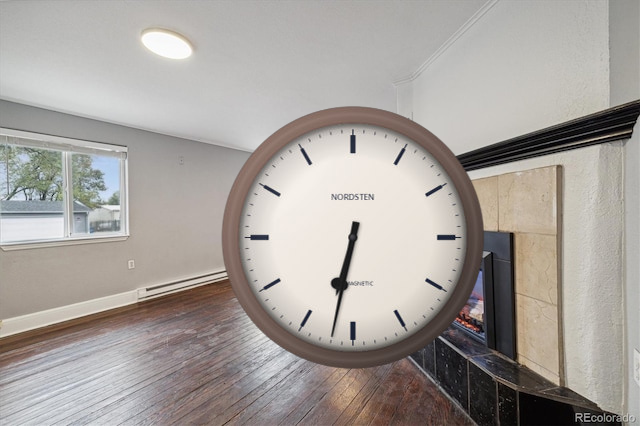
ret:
6:32
